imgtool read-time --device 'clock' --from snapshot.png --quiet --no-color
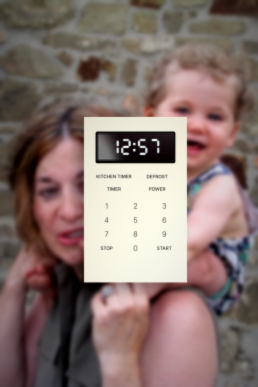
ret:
12:57
